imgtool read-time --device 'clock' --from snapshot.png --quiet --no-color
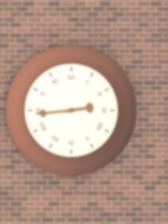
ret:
2:44
